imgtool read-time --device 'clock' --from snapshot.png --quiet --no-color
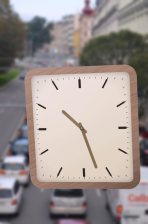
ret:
10:27
